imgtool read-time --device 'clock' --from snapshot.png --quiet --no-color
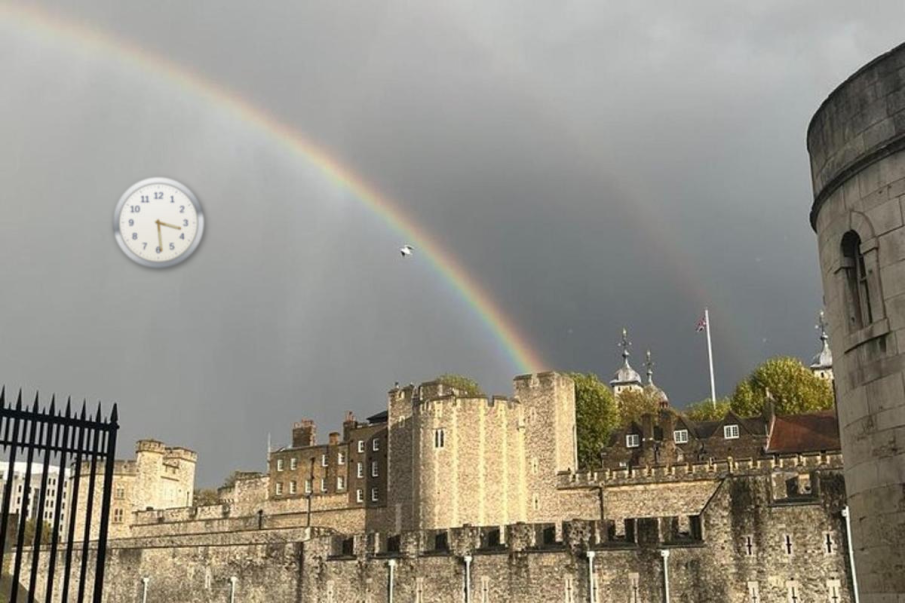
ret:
3:29
